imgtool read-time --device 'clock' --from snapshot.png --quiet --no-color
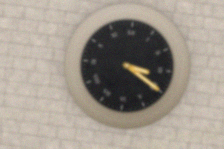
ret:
3:20
